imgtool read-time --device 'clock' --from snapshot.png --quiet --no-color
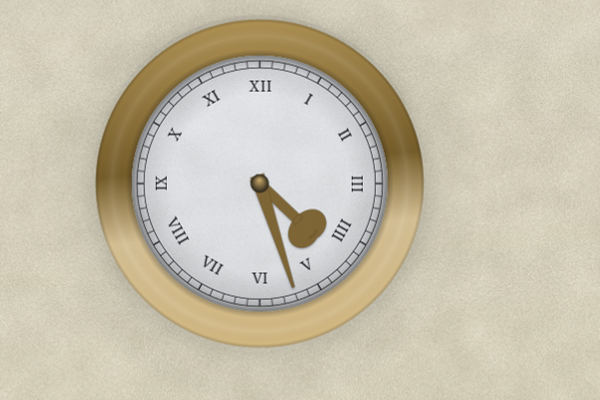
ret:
4:27
